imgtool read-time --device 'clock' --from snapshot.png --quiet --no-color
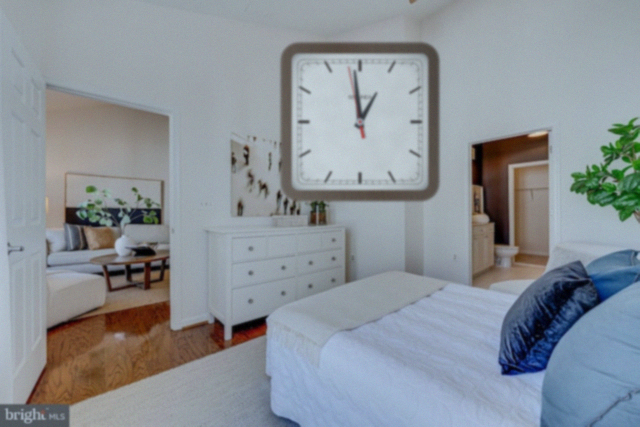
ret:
12:58:58
